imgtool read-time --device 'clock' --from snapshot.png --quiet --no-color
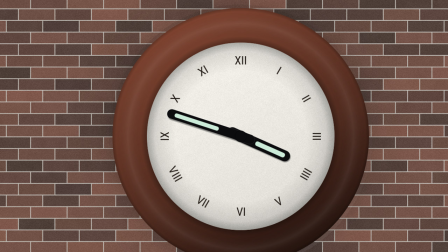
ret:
3:48
